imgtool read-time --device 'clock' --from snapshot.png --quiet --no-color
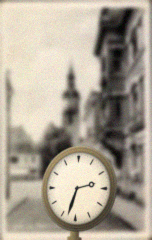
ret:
2:33
